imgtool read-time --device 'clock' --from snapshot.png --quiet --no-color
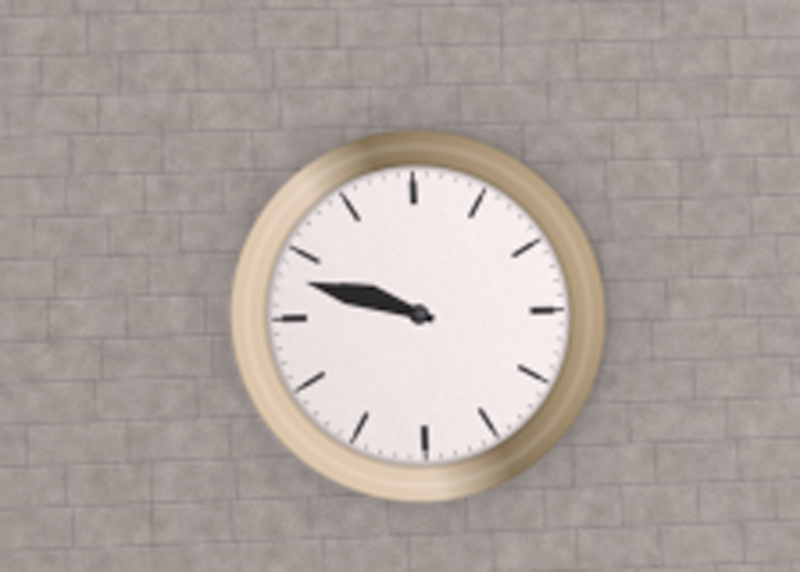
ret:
9:48
